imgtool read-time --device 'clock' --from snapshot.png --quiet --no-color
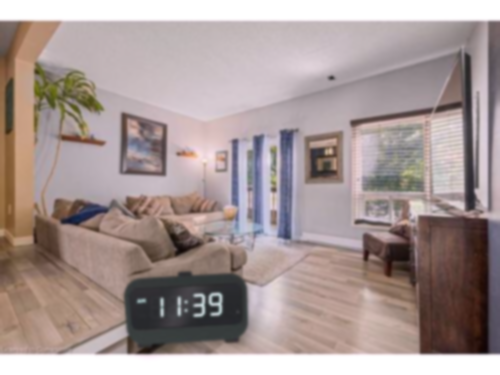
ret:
11:39
